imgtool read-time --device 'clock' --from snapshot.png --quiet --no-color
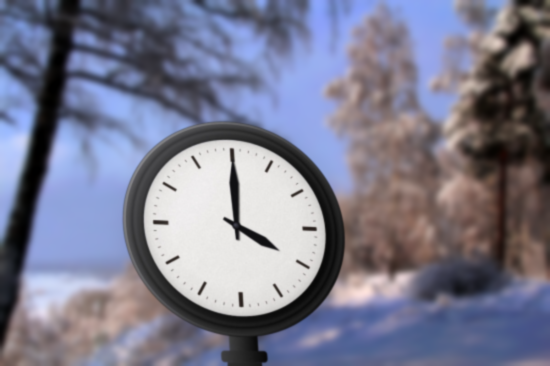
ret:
4:00
